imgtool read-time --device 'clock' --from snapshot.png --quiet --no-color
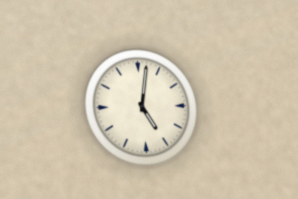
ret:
5:02
